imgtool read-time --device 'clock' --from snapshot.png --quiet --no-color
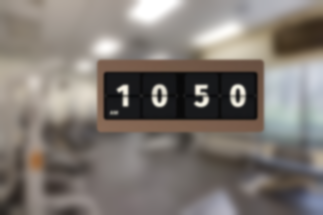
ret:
10:50
